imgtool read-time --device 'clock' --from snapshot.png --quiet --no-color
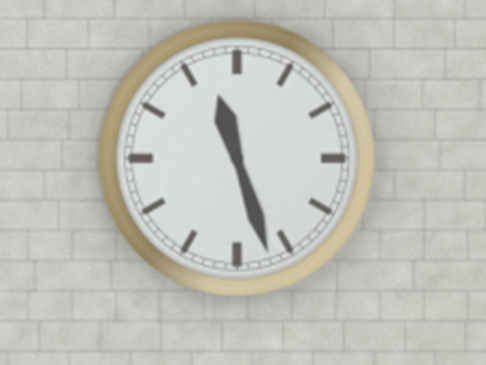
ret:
11:27
